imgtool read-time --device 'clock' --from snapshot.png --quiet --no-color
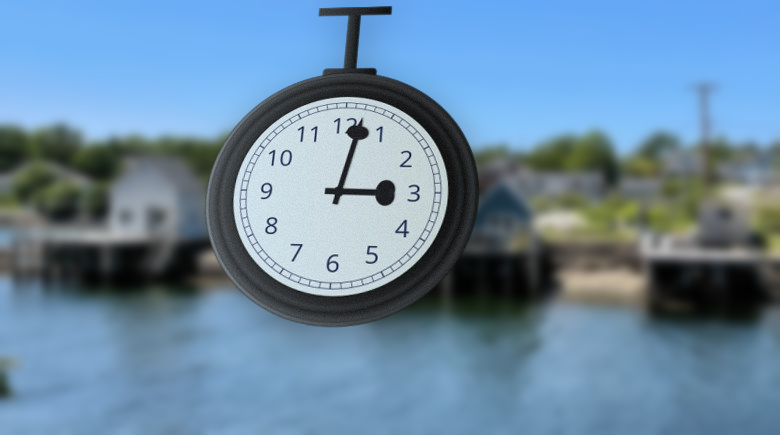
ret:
3:02
